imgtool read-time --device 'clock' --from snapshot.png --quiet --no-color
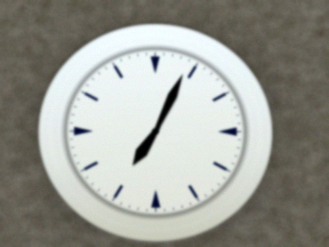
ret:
7:04
